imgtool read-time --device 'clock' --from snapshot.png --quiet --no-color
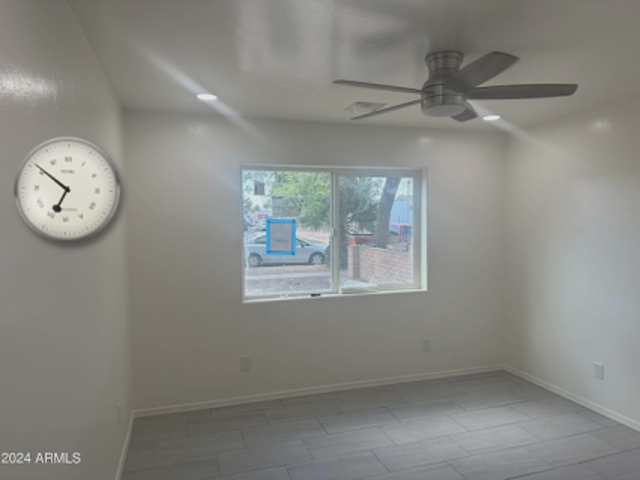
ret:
6:51
